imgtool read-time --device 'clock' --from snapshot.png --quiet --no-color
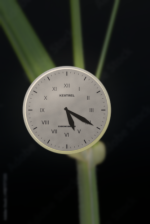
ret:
5:20
